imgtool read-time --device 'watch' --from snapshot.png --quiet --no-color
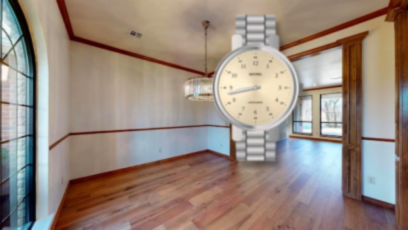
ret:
8:43
